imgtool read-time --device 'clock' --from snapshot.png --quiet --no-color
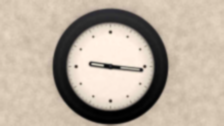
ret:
9:16
